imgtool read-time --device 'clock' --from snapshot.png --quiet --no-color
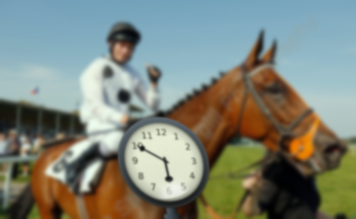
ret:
5:50
